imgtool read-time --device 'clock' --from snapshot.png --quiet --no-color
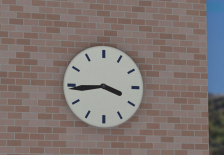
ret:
3:44
